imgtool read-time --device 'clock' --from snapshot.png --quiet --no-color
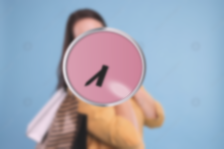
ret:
6:38
